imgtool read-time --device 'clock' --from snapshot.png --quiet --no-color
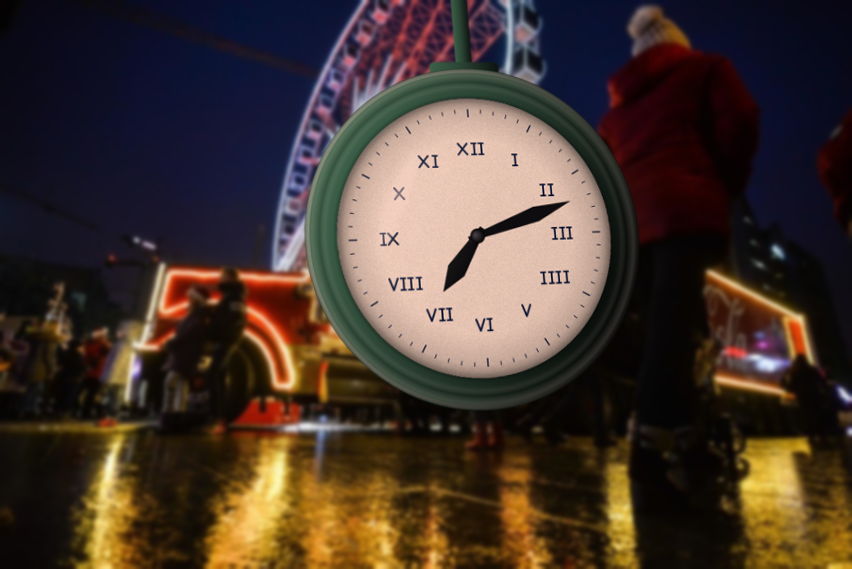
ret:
7:12
